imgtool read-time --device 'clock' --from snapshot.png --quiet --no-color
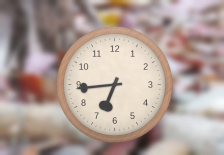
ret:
6:44
